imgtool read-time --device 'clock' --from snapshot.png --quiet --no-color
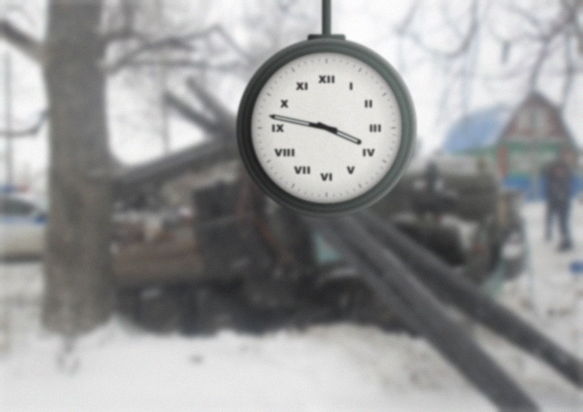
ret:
3:47
